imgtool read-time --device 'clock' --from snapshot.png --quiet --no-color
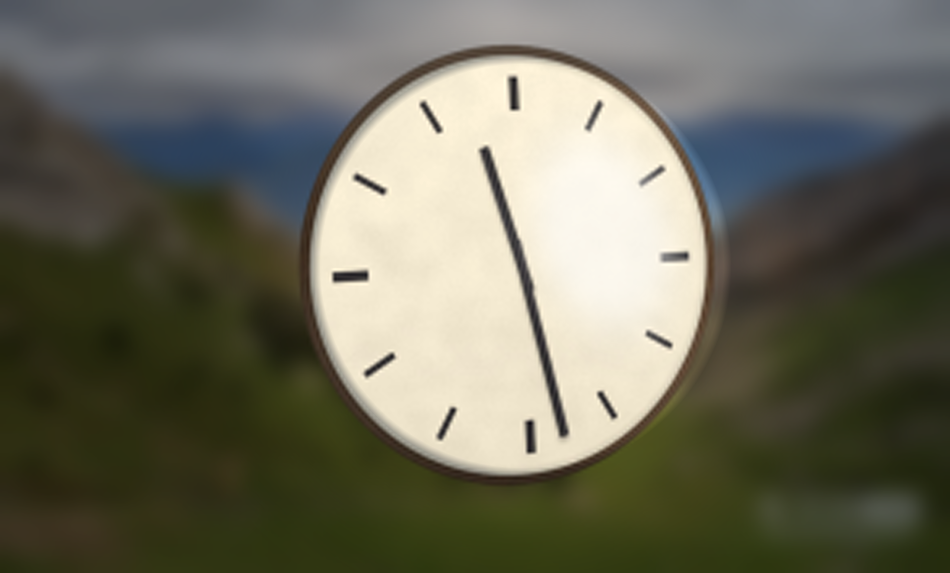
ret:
11:28
